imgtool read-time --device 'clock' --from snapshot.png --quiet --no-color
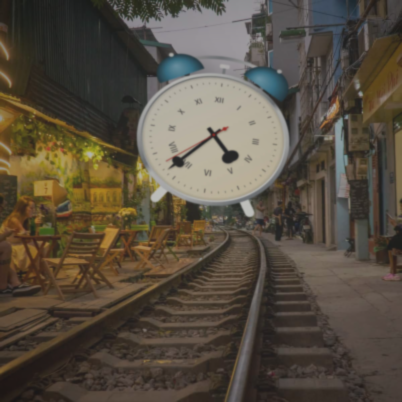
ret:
4:36:38
